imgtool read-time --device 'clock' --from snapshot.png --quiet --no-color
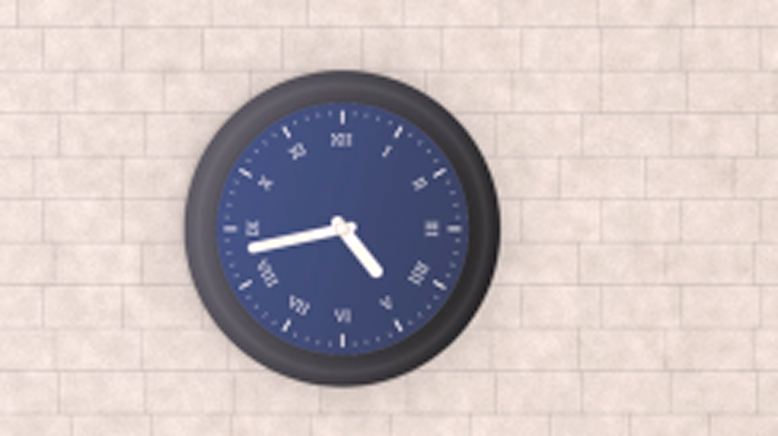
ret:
4:43
